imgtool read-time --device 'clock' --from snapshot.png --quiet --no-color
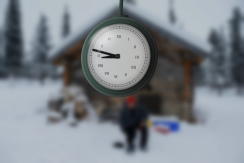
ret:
8:47
